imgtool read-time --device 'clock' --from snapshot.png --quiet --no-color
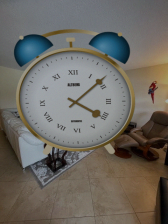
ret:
4:08
